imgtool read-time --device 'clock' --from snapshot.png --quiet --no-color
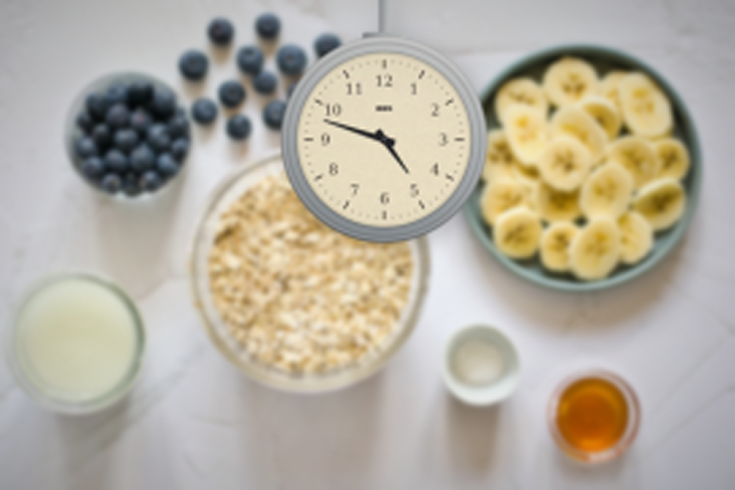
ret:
4:48
